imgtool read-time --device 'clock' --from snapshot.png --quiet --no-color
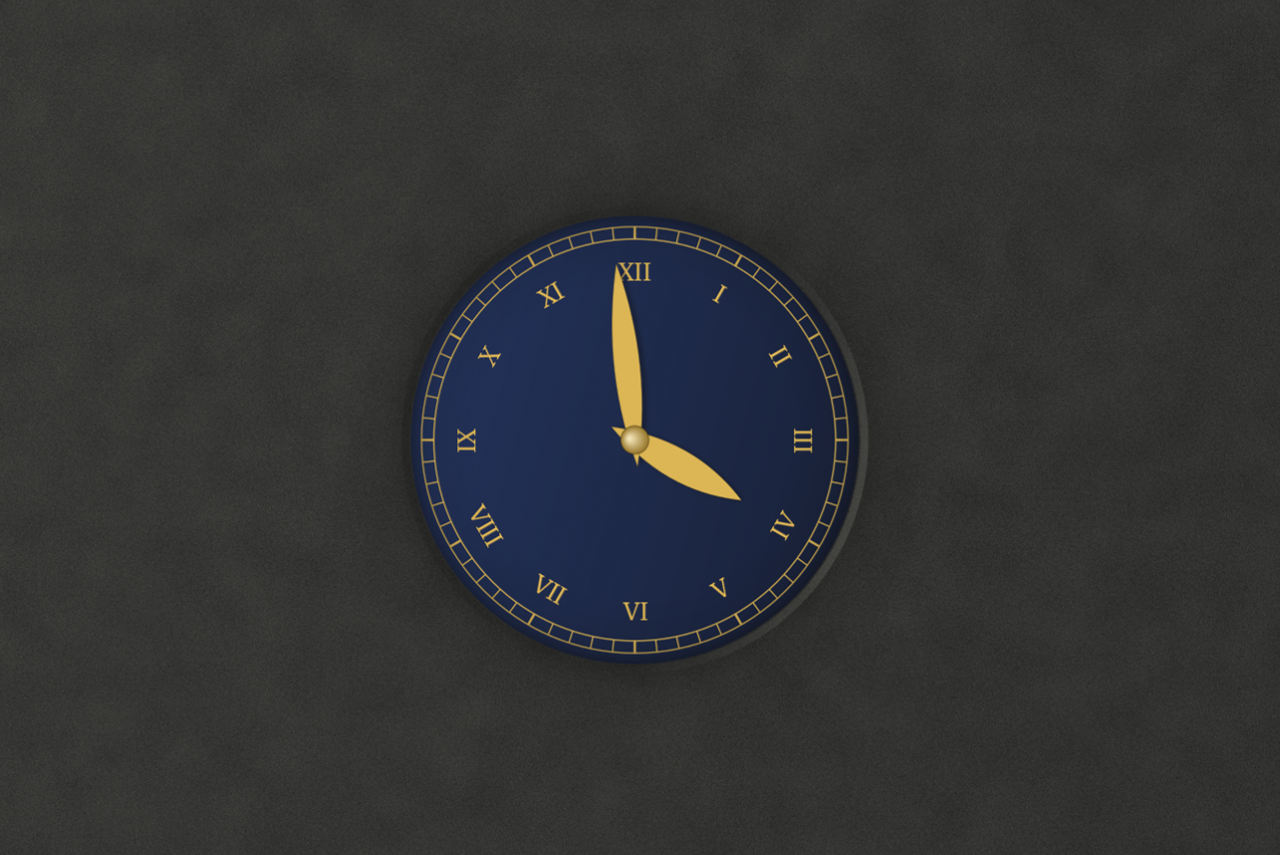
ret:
3:59
